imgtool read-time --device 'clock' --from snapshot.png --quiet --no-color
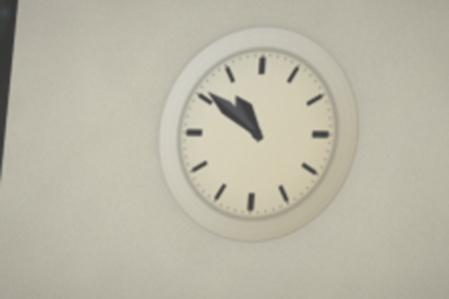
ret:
10:51
